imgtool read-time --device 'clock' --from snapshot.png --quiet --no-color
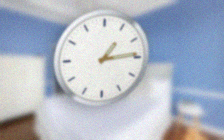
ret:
1:14
